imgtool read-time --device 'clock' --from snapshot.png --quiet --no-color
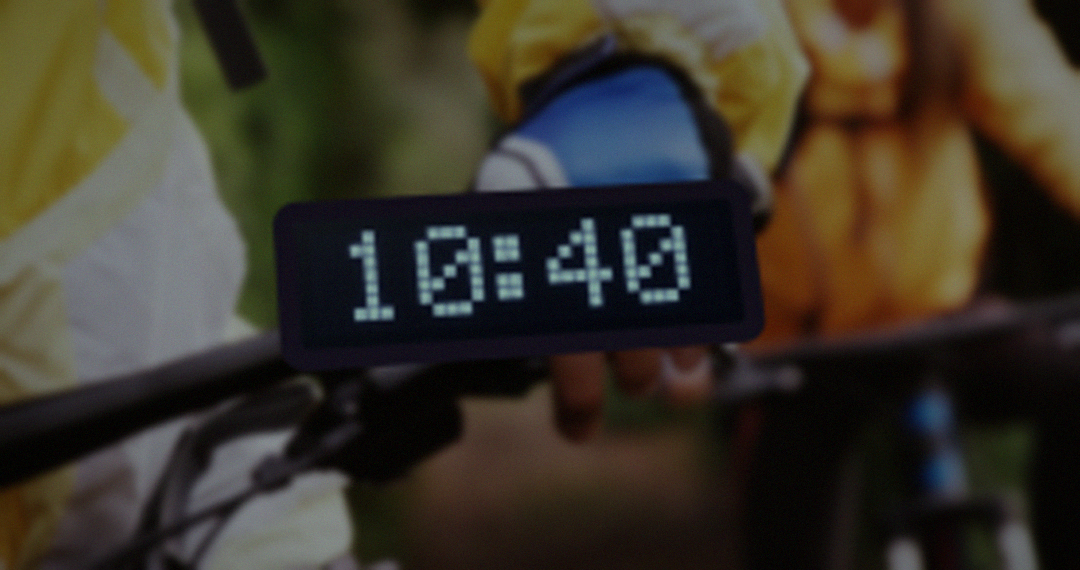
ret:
10:40
